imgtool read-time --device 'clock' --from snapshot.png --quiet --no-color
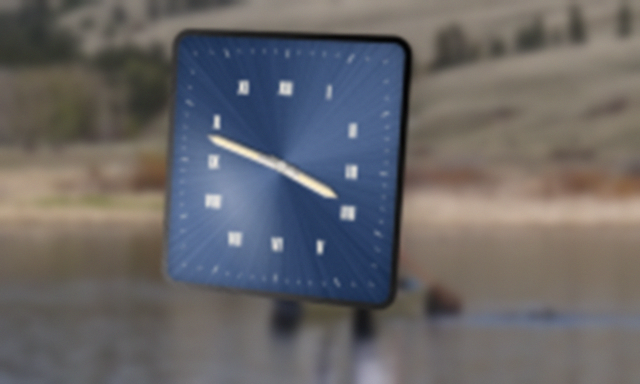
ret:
3:48
